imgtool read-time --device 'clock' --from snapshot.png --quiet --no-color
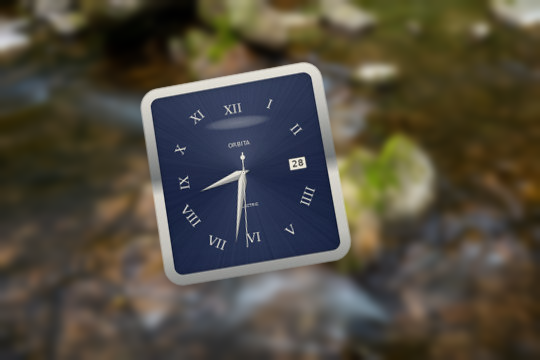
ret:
8:32:31
